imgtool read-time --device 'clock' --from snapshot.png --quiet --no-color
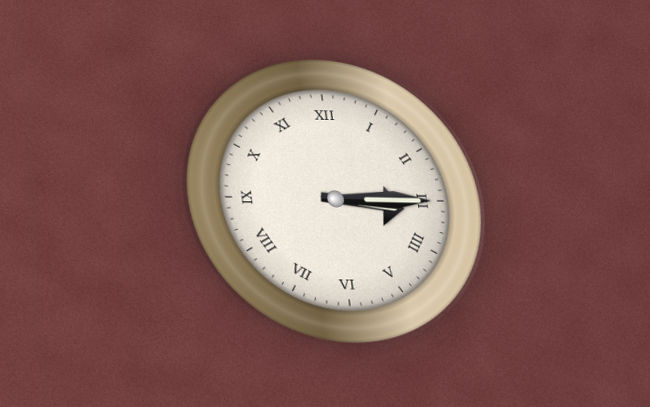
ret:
3:15
